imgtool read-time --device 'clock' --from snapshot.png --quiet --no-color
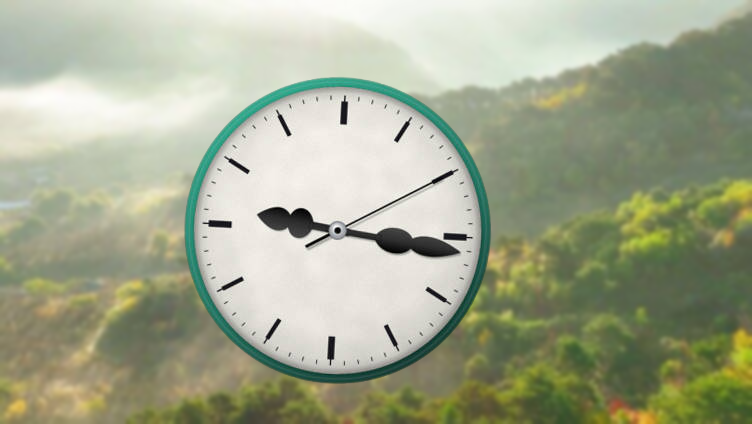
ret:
9:16:10
